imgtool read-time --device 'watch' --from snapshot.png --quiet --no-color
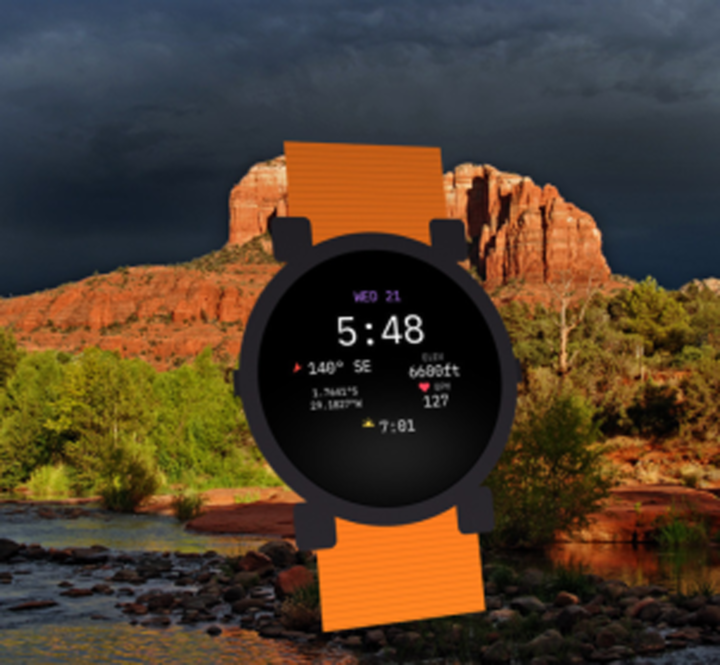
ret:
5:48
